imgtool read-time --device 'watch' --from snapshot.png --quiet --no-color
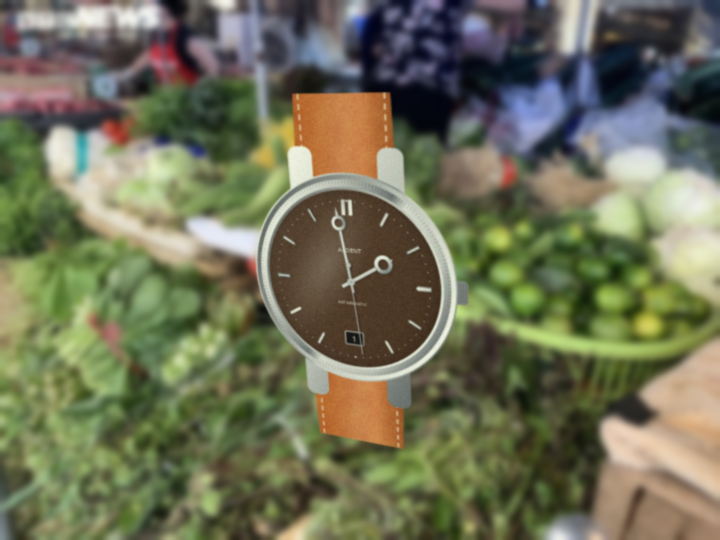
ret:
1:58:29
